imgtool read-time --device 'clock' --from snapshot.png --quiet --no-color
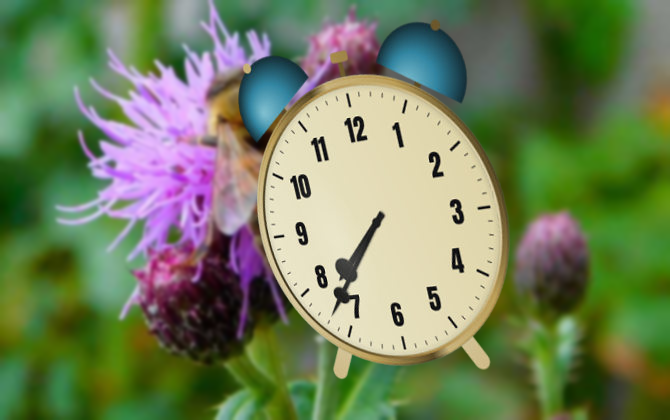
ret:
7:37
